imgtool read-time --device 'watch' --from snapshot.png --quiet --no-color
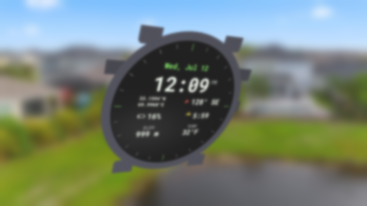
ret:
12:09
